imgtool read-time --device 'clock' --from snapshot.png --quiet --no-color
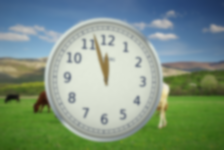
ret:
11:57
